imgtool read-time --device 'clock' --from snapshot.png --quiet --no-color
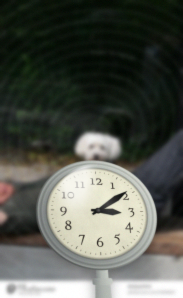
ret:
3:09
